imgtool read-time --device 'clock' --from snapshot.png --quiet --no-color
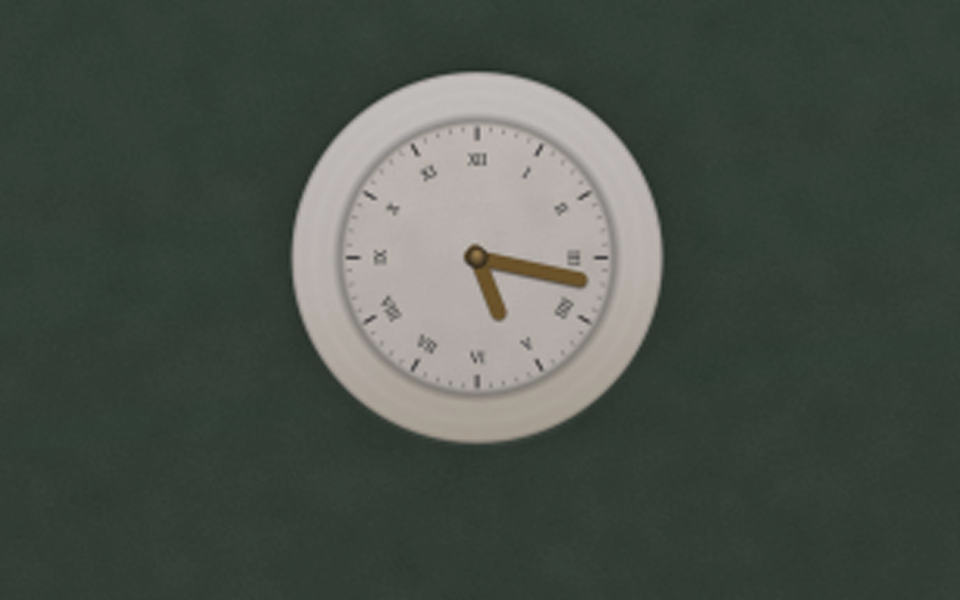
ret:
5:17
